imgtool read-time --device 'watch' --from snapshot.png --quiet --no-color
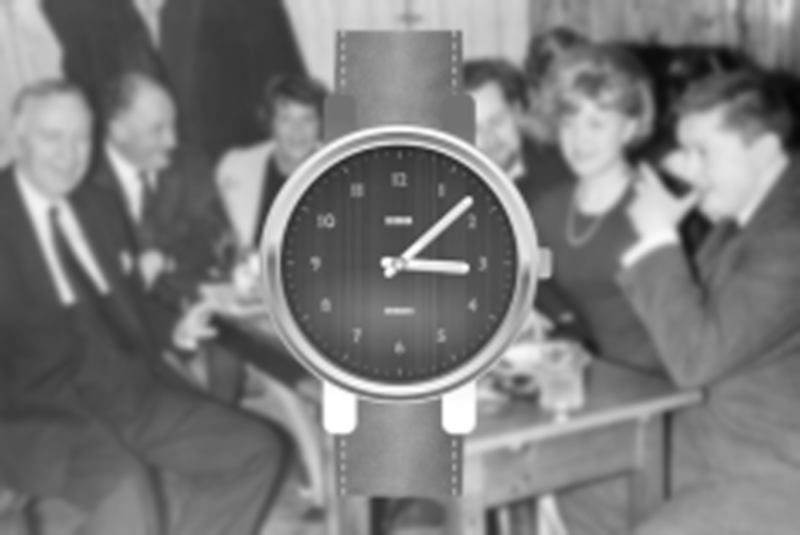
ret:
3:08
